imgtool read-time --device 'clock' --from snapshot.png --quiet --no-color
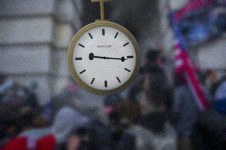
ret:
9:16
